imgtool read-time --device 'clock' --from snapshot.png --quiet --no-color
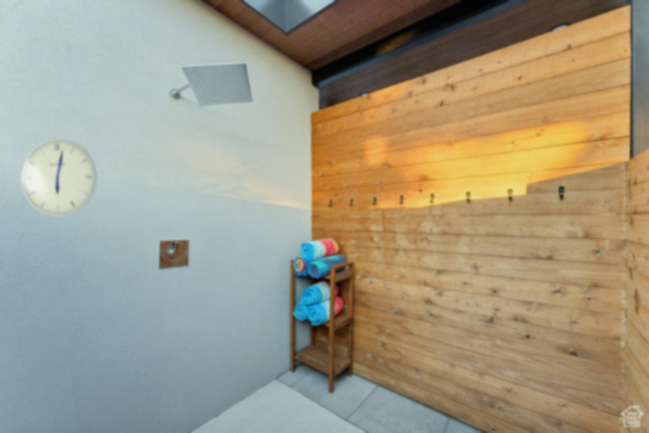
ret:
6:02
